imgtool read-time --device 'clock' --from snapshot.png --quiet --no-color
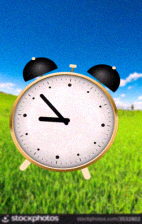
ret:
8:52
